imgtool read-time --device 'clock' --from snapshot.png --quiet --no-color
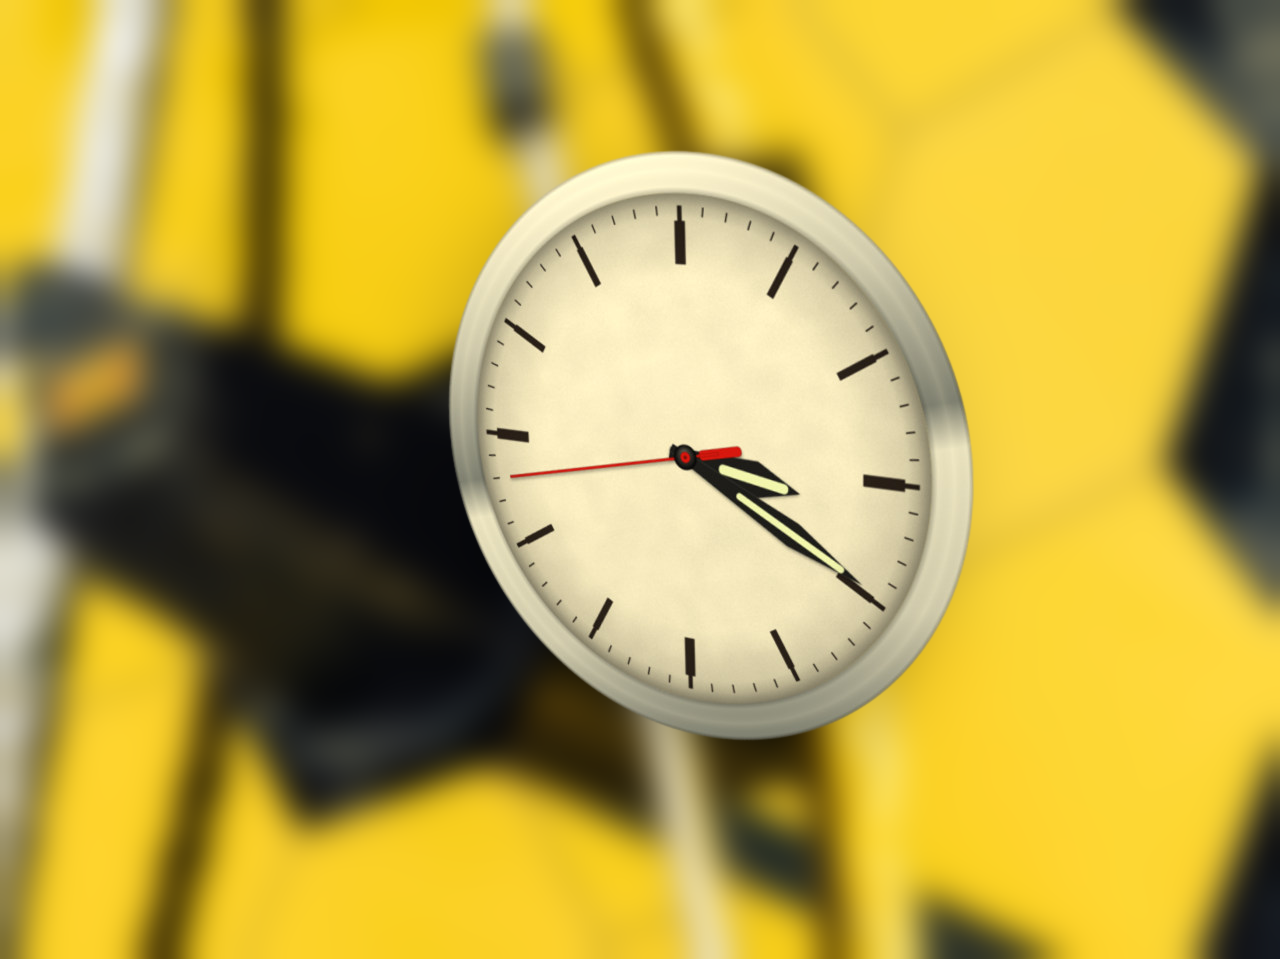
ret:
3:19:43
